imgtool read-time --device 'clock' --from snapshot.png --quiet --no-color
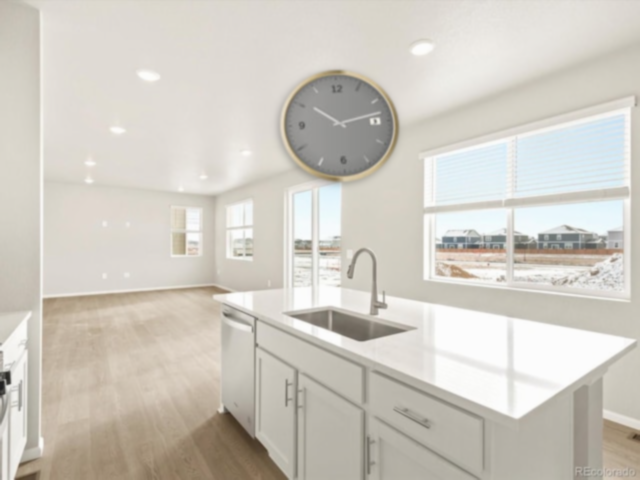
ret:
10:13
